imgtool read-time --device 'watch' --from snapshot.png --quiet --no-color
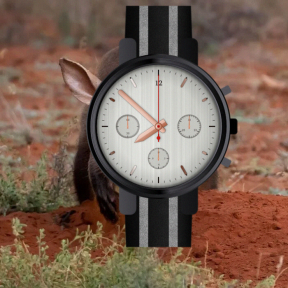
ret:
7:52
